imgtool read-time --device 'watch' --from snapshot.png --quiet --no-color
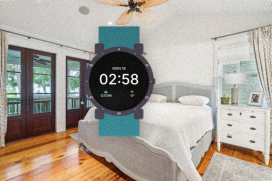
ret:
2:58
